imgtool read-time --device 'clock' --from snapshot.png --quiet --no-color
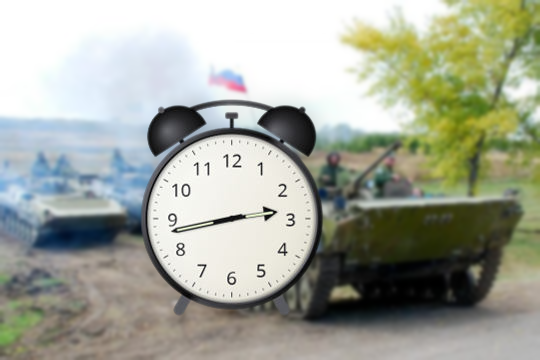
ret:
2:43
